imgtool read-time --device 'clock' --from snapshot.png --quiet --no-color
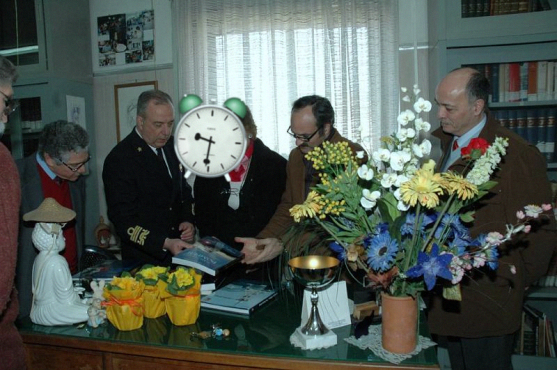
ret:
9:31
